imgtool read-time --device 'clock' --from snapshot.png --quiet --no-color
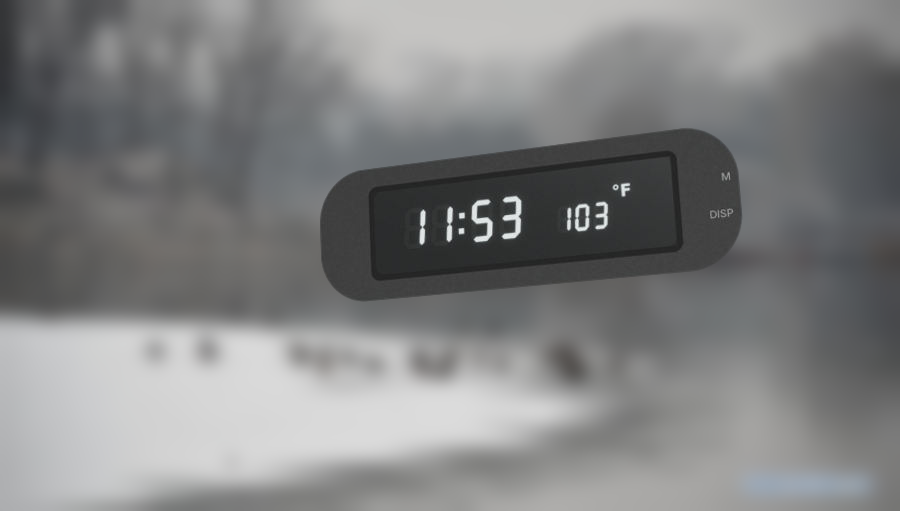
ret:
11:53
